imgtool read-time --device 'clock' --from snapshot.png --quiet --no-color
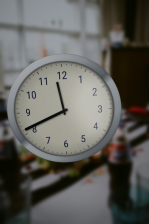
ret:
11:41
